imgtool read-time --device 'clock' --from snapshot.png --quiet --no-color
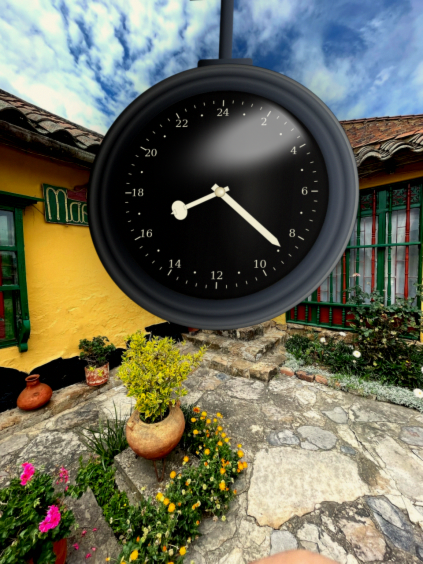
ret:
16:22
